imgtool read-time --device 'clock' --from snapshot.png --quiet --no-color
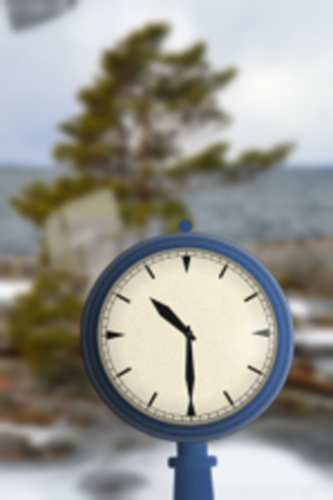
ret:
10:30
